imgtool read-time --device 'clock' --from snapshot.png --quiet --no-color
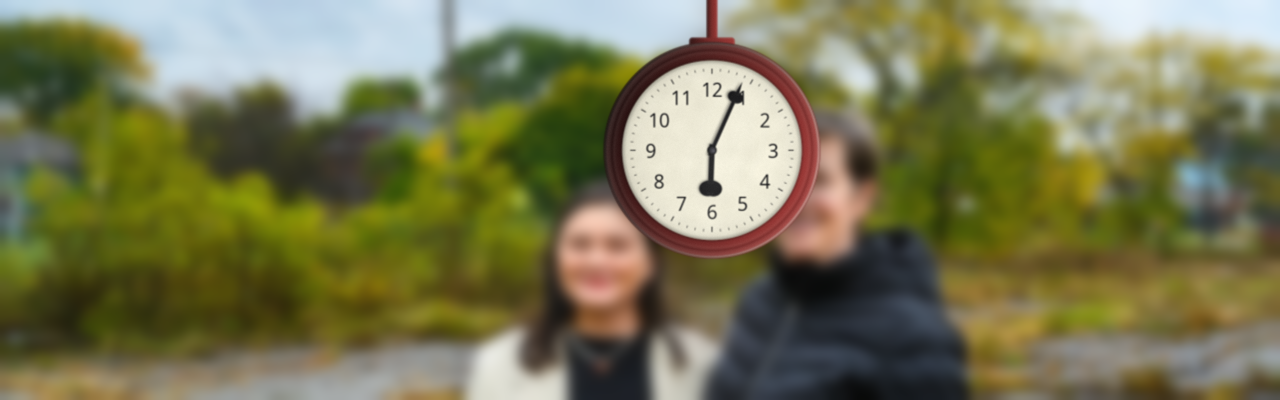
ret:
6:04
